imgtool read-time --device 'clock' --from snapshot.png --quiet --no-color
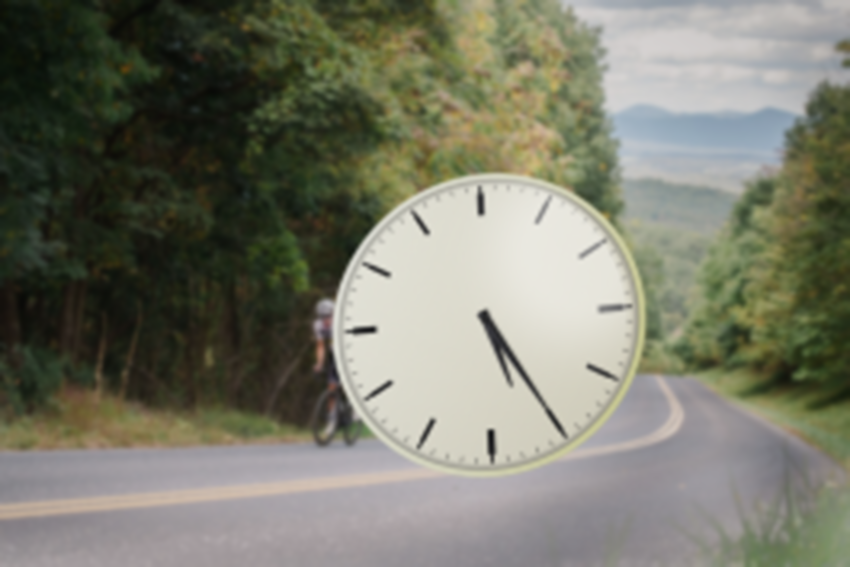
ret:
5:25
